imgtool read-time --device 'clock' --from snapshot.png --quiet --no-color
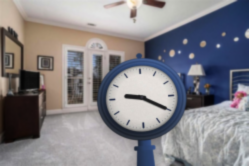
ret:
9:20
